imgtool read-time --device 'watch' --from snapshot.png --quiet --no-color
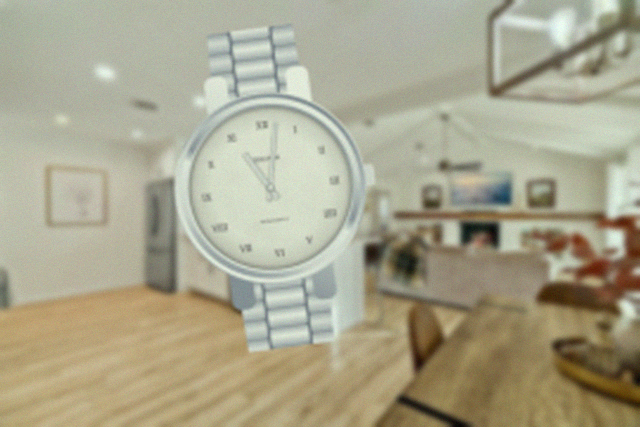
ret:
11:02
